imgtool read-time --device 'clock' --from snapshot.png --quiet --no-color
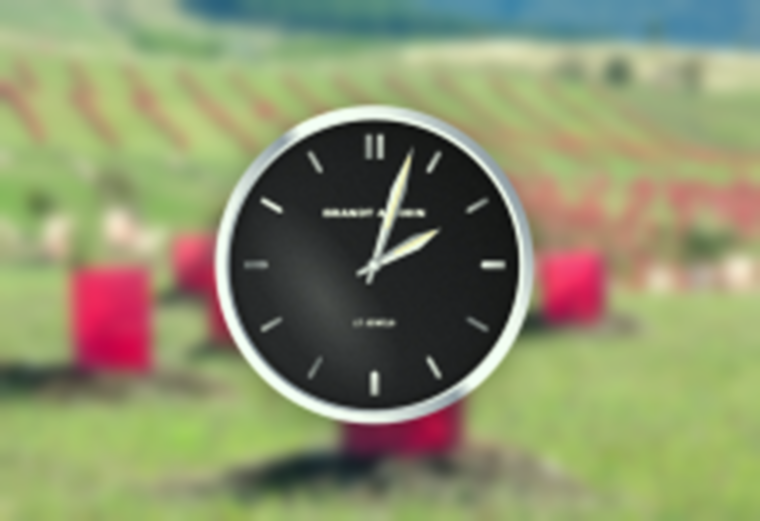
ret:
2:03
